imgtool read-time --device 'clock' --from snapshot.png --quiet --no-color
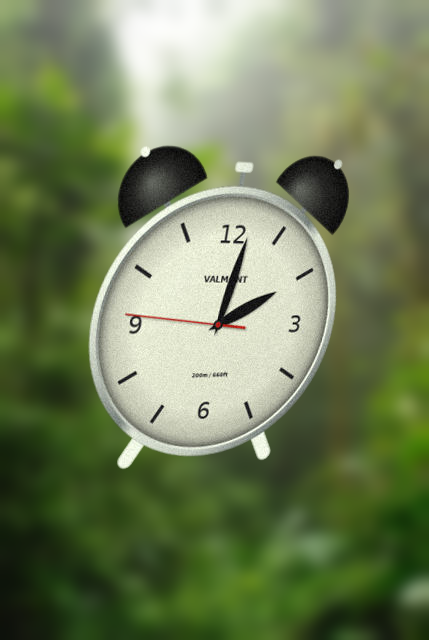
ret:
2:01:46
